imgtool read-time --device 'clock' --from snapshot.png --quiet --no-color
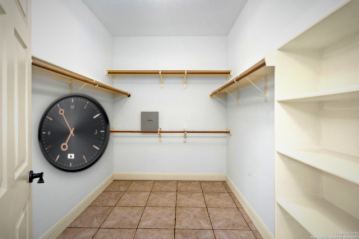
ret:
6:55
